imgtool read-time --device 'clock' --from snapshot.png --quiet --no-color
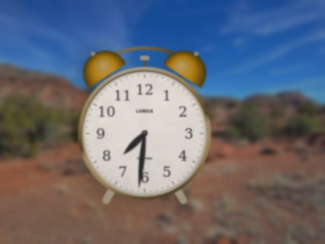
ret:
7:31
